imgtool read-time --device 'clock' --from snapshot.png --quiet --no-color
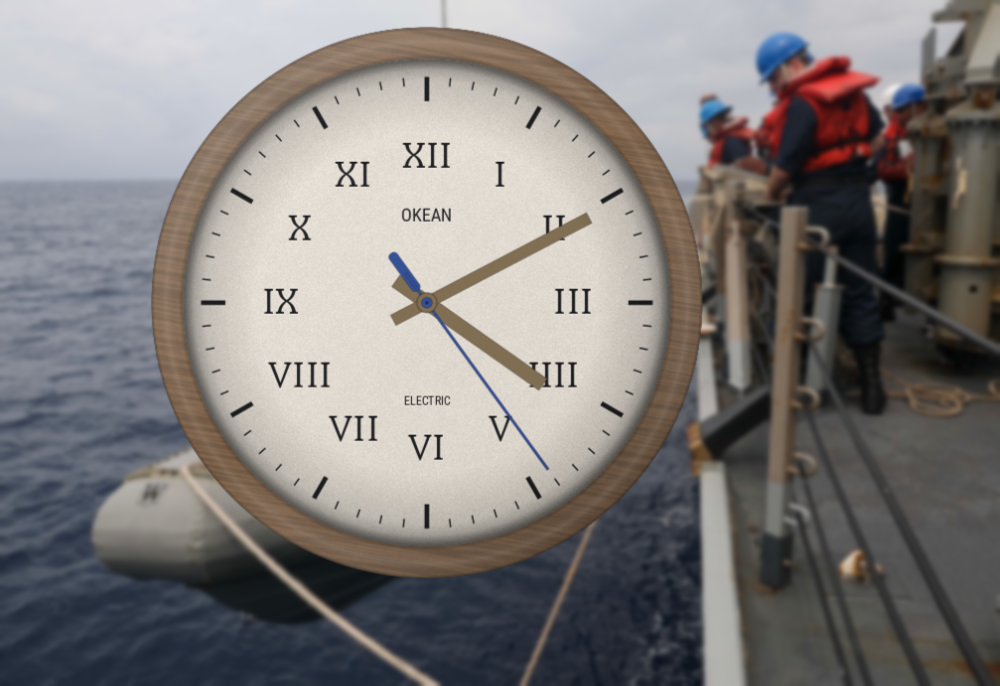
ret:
4:10:24
